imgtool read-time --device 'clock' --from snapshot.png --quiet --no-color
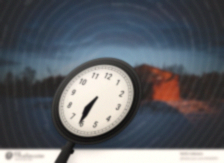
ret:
6:31
